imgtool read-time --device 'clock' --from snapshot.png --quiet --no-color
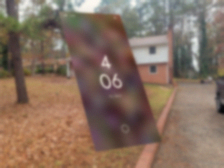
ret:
4:06
